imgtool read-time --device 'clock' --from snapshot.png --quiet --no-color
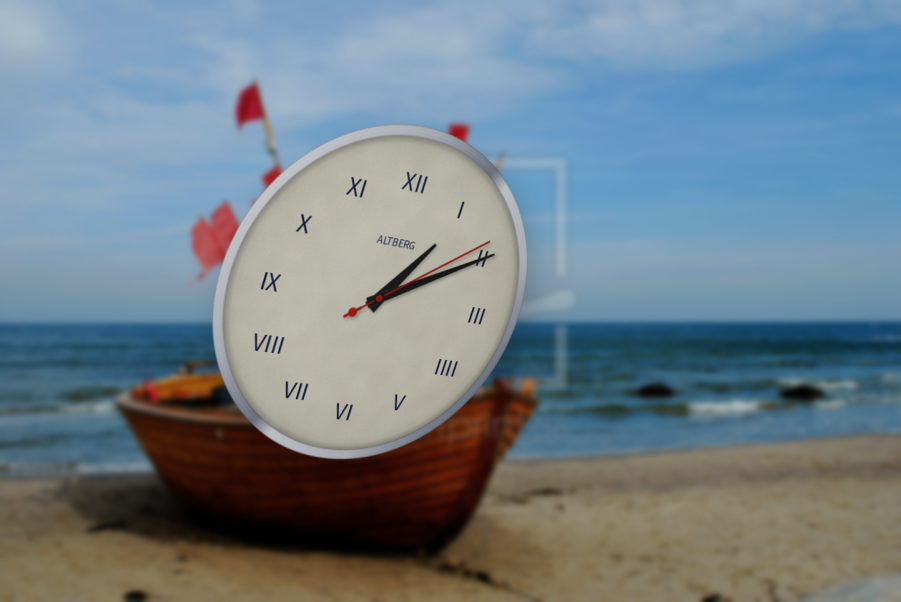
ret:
1:10:09
